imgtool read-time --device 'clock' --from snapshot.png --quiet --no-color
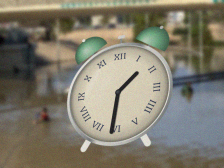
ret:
1:31
